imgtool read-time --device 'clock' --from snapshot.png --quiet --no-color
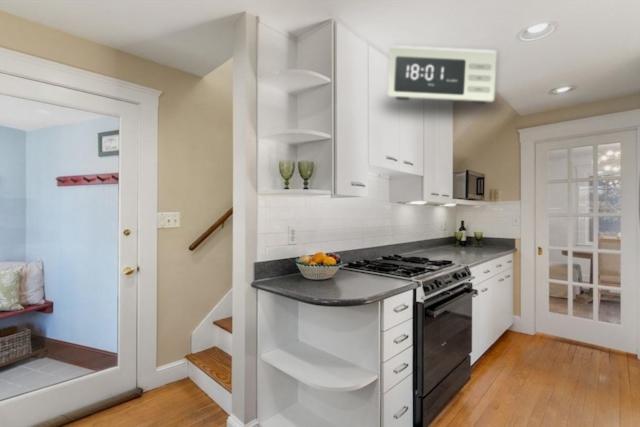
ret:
18:01
